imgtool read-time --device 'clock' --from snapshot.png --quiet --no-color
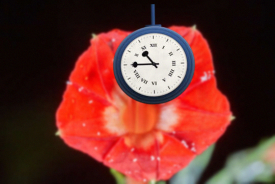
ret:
10:45
